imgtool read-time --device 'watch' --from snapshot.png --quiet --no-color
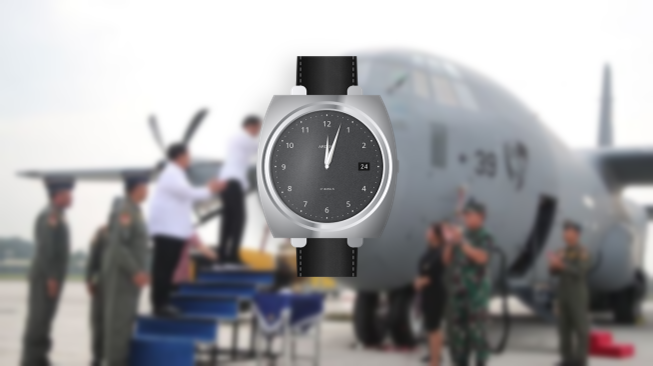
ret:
12:03
